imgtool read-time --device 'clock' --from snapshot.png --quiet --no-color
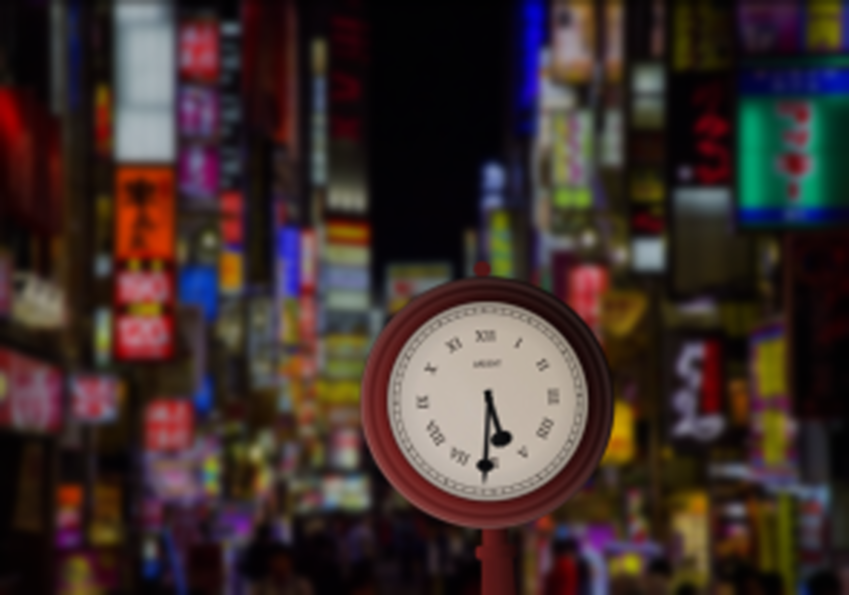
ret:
5:31
